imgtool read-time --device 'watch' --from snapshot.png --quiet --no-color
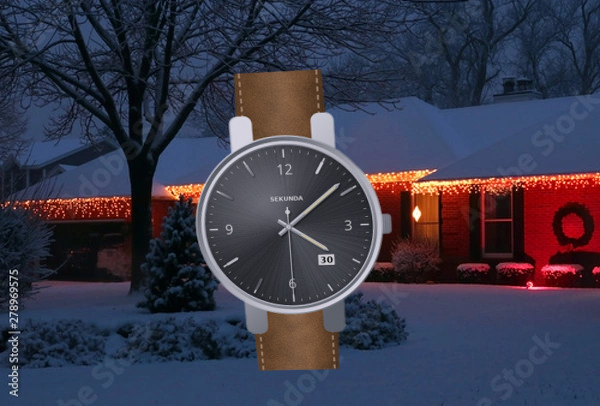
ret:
4:08:30
